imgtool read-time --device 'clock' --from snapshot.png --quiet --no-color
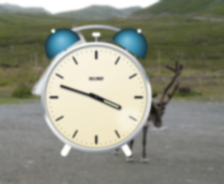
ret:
3:48
